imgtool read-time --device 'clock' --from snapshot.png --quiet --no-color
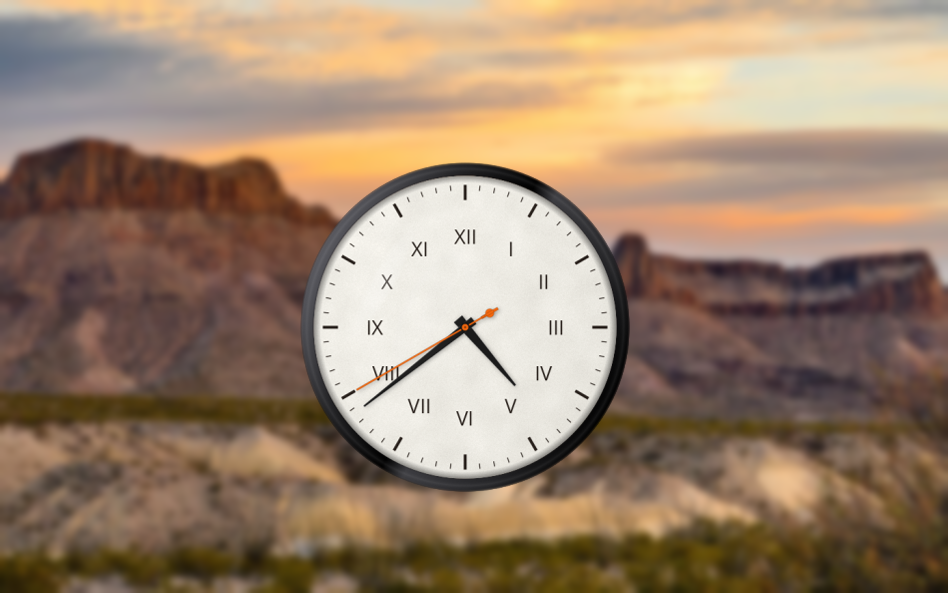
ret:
4:38:40
